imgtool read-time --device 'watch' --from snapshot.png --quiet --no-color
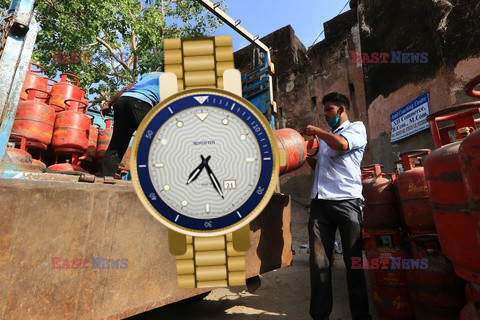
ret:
7:26
